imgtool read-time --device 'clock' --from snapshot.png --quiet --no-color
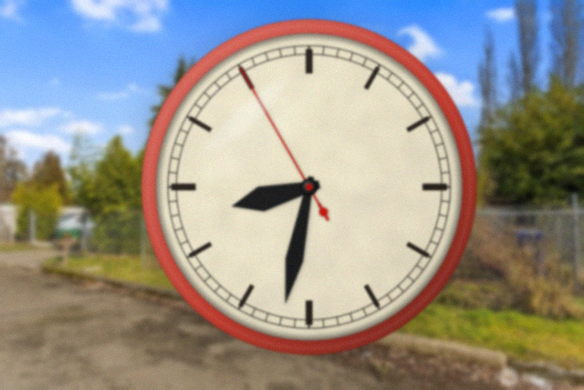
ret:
8:31:55
